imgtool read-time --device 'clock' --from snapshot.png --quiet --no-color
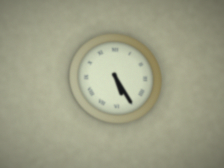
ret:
5:25
